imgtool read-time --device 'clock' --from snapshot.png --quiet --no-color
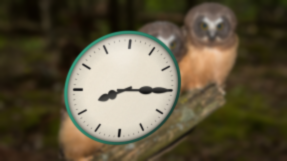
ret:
8:15
